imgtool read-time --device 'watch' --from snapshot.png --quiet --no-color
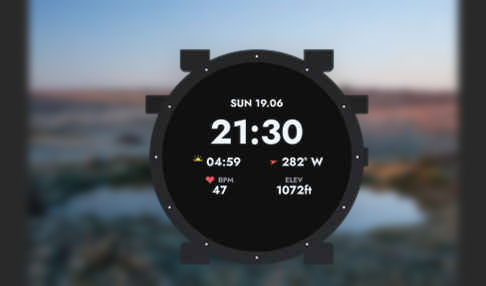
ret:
21:30
